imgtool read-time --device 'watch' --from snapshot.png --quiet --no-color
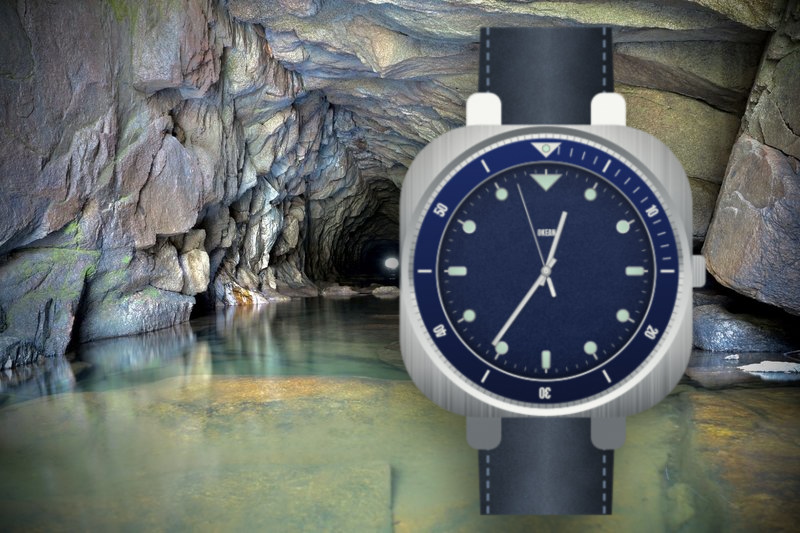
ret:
12:35:57
